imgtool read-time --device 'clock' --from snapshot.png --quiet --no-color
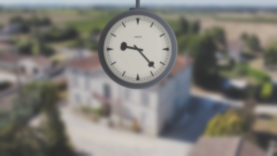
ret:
9:23
